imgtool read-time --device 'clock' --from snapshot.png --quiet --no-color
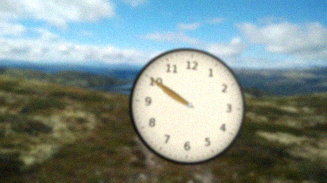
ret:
9:50
